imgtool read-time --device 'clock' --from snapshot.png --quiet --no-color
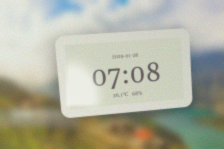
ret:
7:08
